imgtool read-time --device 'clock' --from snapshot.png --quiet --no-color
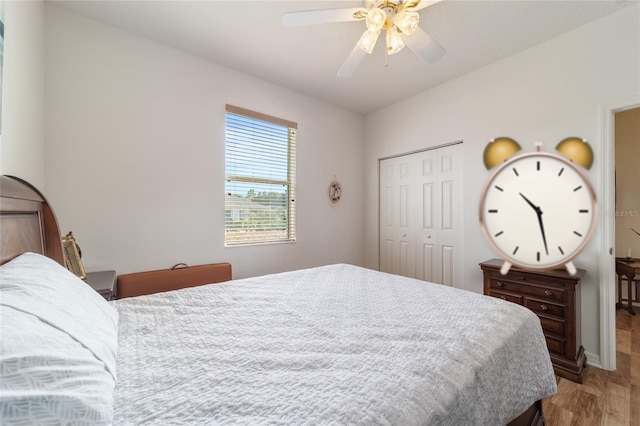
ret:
10:28
